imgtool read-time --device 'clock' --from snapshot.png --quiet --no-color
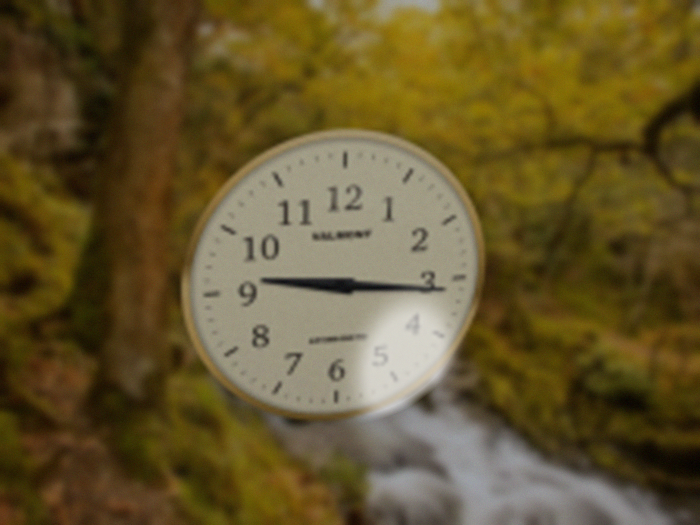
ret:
9:16
